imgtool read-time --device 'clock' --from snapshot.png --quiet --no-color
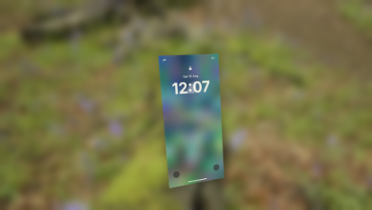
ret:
12:07
